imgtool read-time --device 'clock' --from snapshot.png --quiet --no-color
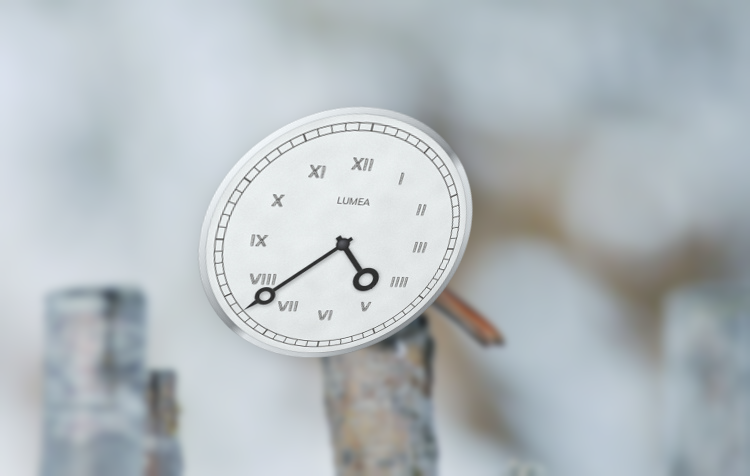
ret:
4:38
